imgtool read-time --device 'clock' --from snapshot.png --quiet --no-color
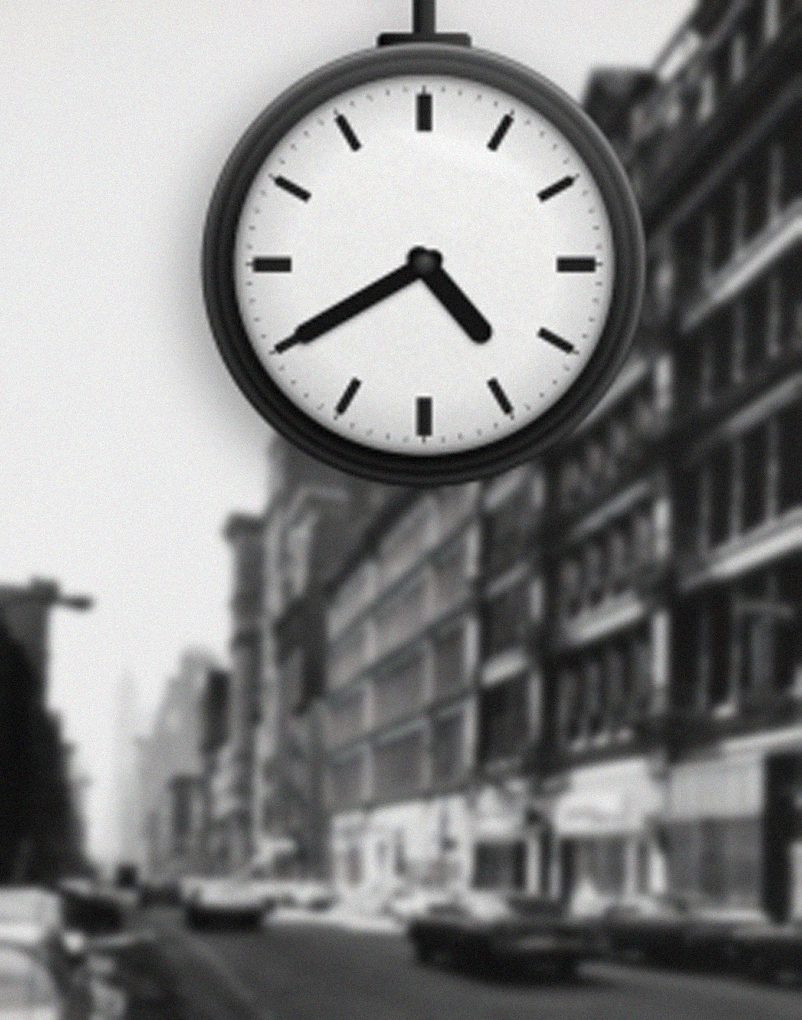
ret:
4:40
